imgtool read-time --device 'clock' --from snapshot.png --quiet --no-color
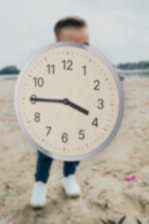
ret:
3:45
